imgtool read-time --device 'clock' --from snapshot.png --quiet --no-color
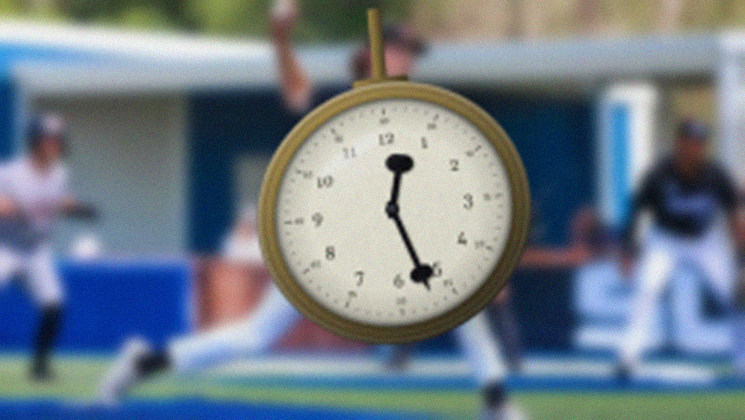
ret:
12:27
